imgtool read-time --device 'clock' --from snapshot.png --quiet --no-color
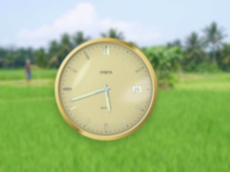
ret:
5:42
